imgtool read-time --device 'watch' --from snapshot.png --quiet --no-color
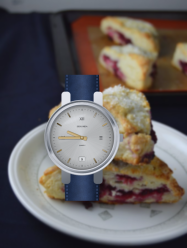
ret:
9:45
